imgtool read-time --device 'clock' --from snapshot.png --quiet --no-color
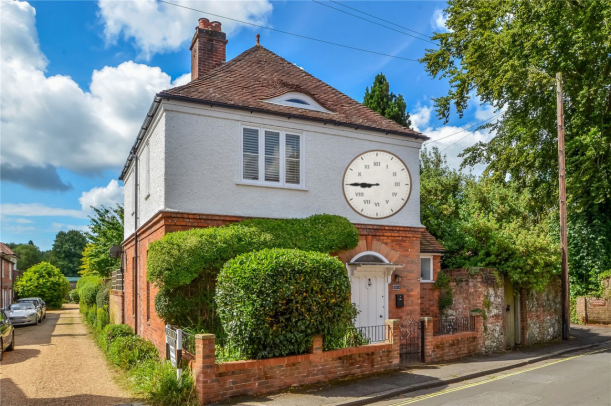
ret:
8:45
